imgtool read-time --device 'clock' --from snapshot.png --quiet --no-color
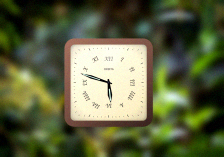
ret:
5:48
